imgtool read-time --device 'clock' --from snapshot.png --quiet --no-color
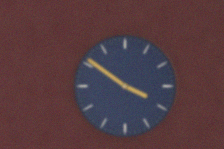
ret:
3:51
